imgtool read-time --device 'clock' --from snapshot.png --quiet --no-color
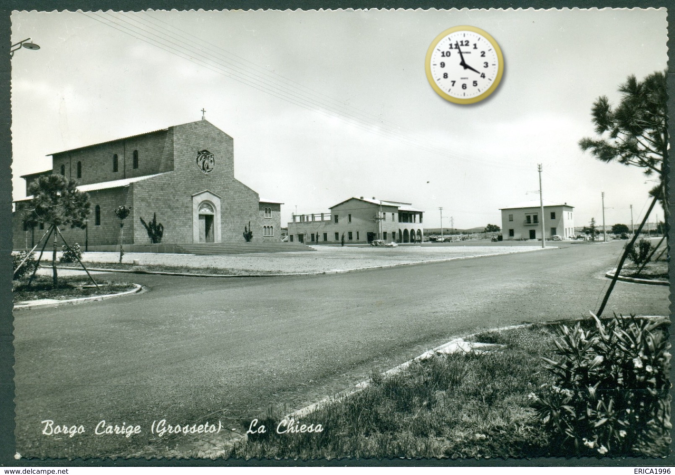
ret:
3:57
